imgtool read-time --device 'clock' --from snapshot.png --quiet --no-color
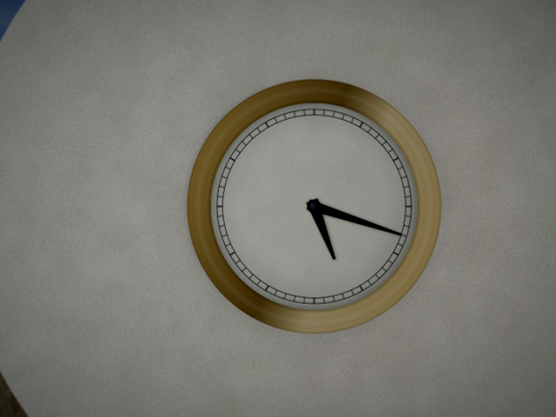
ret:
5:18
